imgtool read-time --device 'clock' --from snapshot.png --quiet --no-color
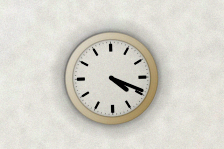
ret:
4:19
